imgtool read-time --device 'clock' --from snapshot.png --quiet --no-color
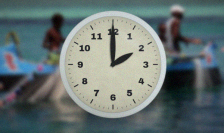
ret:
2:00
